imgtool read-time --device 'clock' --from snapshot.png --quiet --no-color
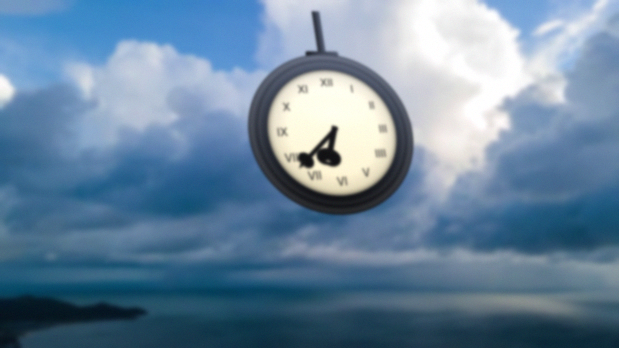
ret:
6:38
